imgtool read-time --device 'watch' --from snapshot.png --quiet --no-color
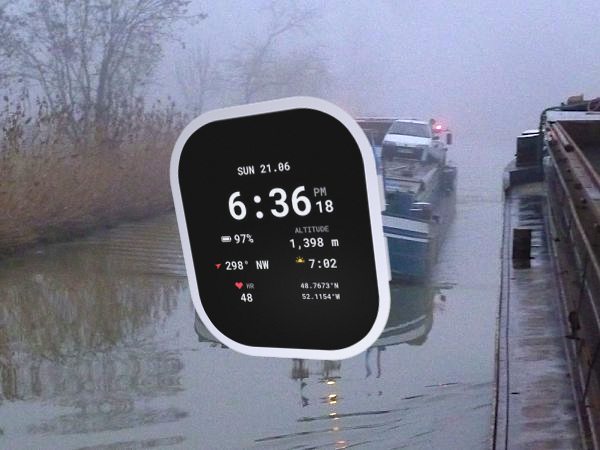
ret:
6:36:18
